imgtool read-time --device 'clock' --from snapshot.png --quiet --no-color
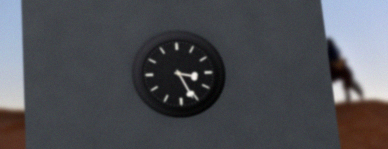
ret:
3:26
